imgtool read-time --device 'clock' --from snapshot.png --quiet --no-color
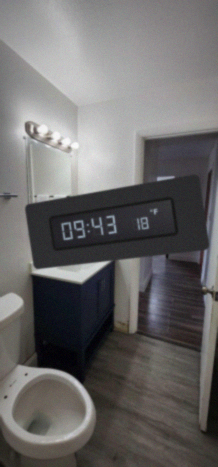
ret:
9:43
